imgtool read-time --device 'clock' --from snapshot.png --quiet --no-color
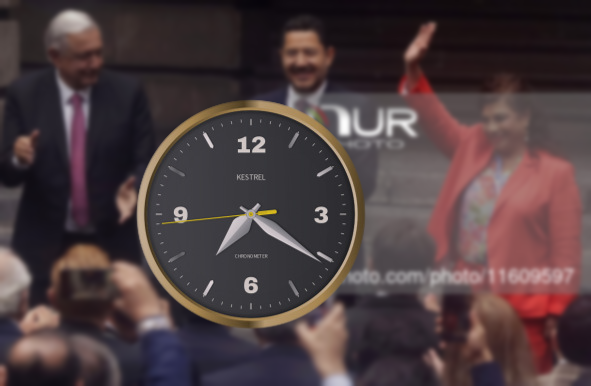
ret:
7:20:44
